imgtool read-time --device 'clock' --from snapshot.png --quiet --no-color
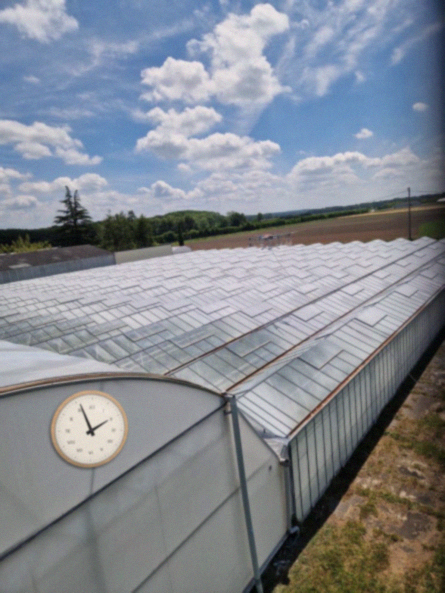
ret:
1:56
